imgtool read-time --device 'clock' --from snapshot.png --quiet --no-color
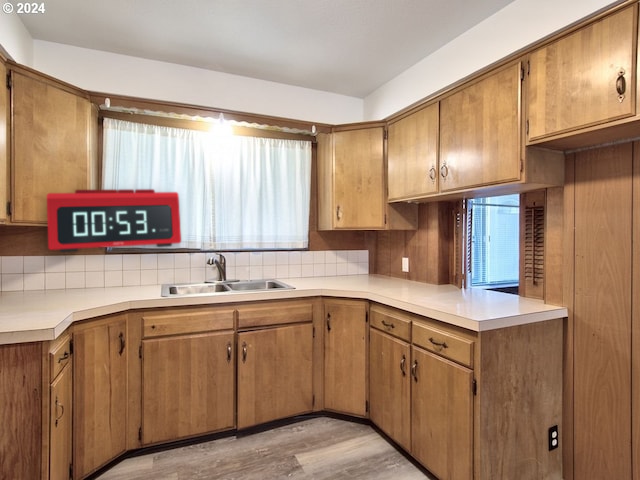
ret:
0:53
